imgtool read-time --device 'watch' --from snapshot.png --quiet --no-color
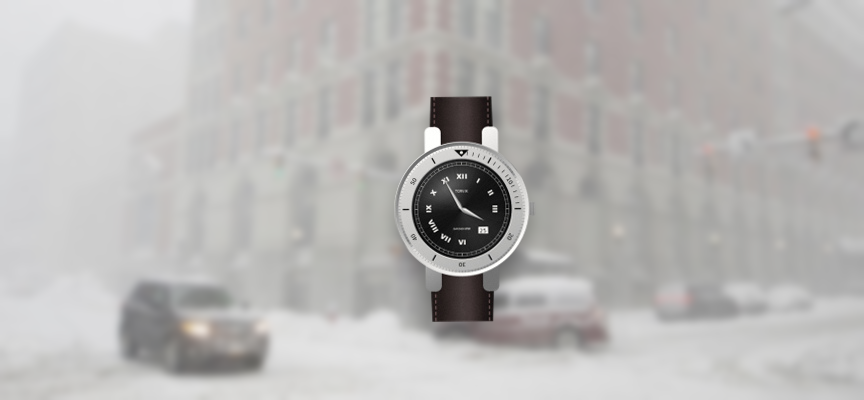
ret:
3:55
